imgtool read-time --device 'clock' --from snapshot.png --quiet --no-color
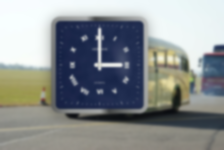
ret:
3:00
